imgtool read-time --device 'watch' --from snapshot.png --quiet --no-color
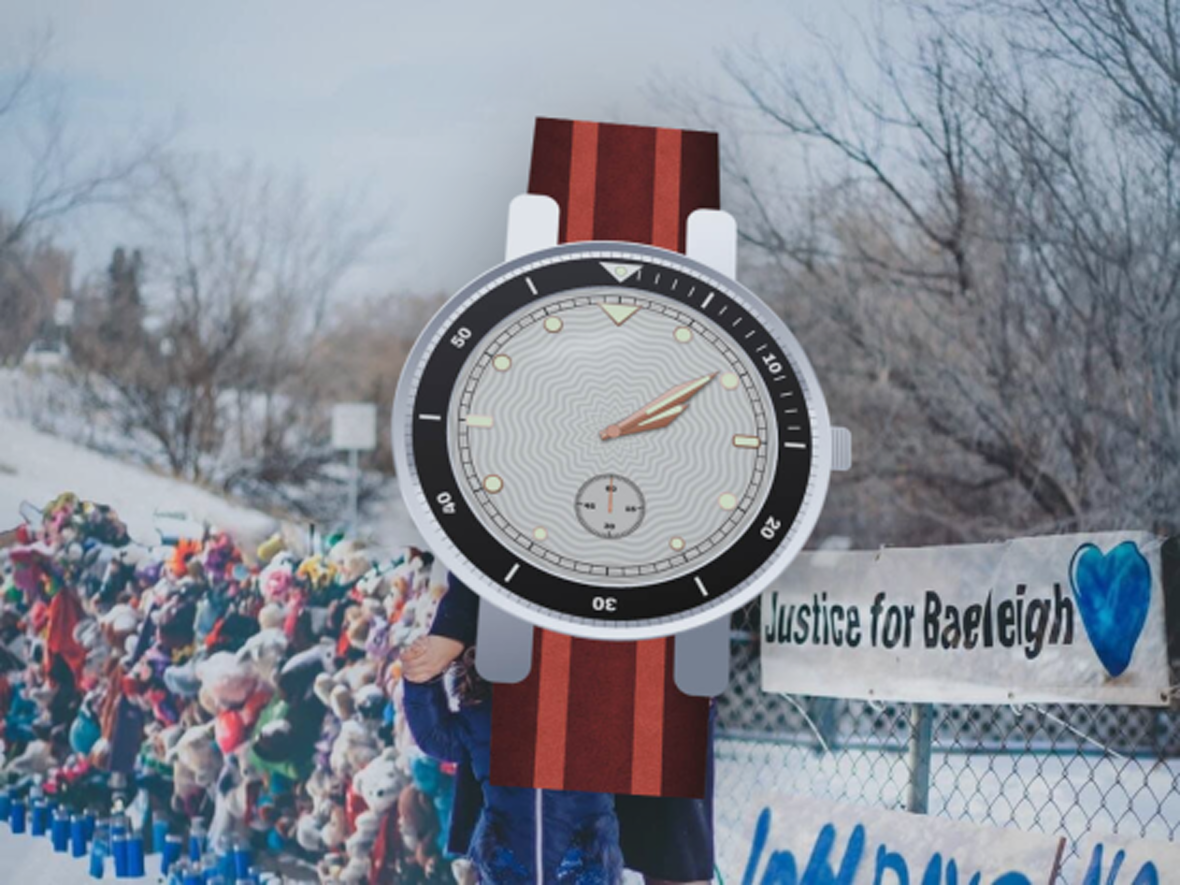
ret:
2:09
